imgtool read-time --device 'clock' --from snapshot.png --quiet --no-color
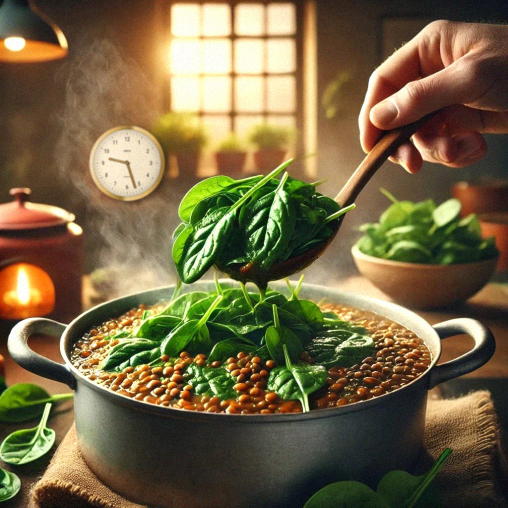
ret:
9:27
